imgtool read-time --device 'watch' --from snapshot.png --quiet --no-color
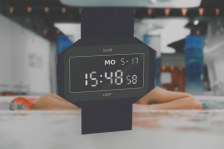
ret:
15:48:58
